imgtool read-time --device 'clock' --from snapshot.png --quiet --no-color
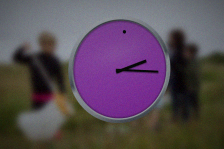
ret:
2:15
